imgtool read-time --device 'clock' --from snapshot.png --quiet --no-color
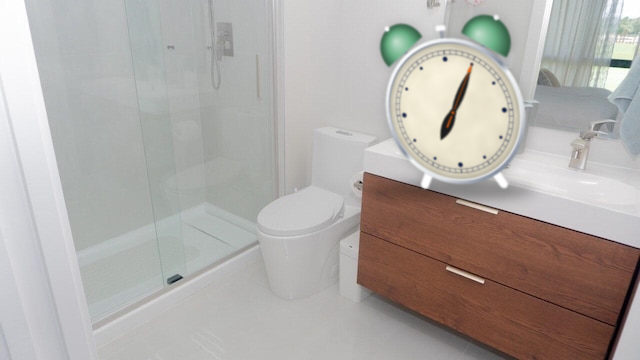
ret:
7:05:05
